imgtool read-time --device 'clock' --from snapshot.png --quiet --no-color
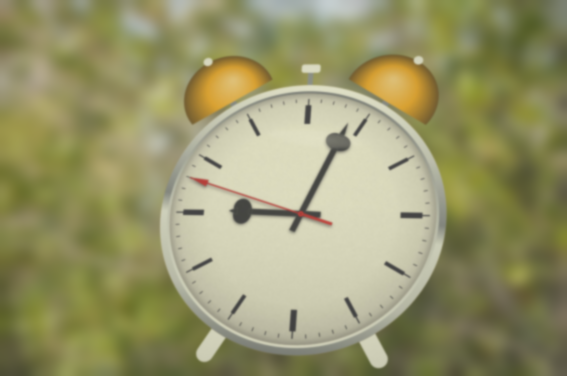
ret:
9:03:48
